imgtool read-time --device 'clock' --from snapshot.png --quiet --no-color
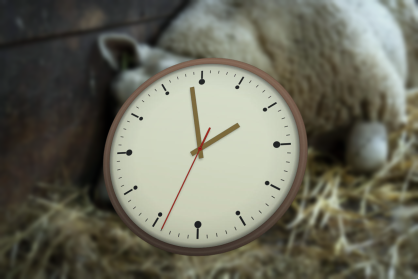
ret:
1:58:34
